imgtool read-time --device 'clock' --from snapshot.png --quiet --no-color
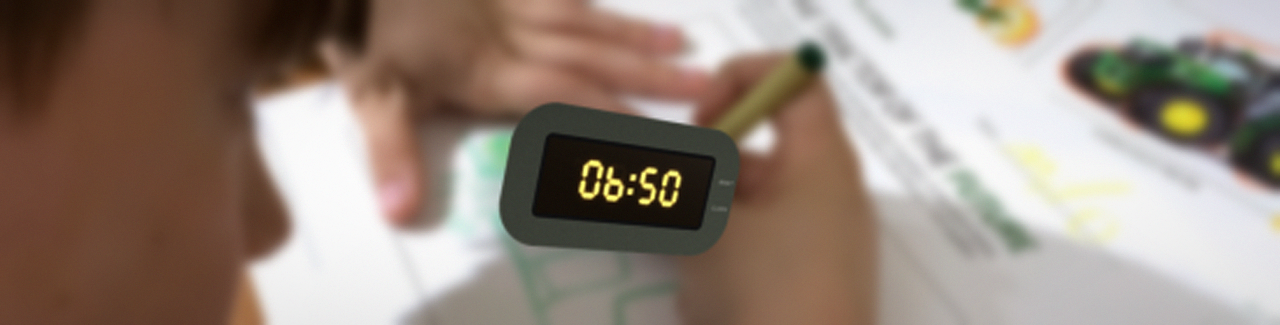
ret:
6:50
